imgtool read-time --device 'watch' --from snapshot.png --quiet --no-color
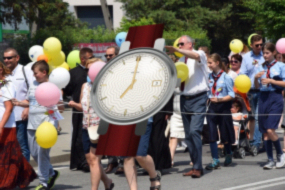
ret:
7:00
